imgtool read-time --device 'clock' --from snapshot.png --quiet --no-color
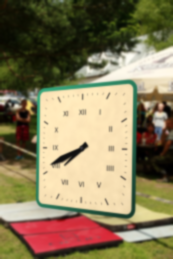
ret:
7:41
